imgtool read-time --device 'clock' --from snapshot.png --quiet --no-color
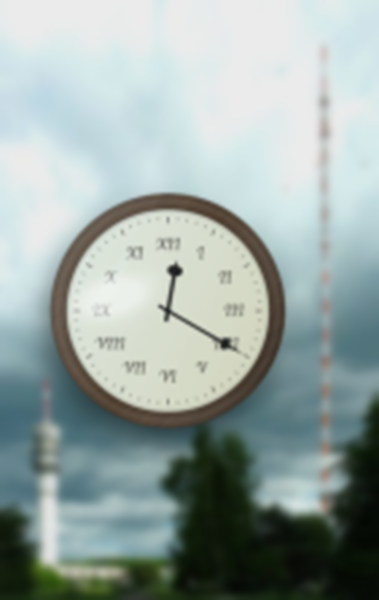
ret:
12:20
